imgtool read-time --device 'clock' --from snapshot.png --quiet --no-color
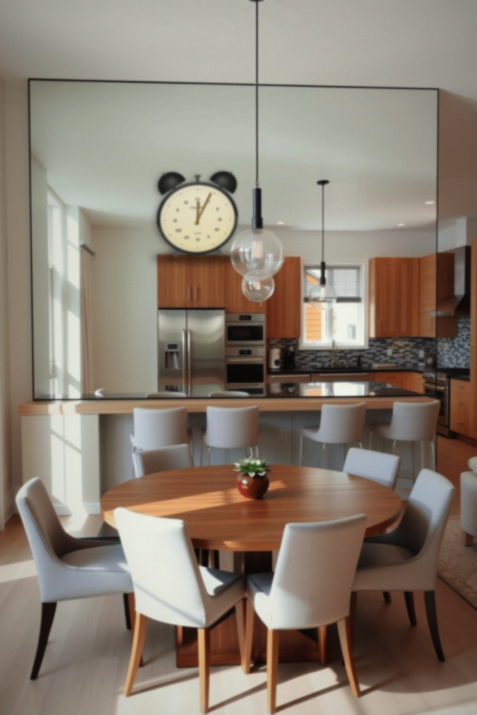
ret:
12:04
